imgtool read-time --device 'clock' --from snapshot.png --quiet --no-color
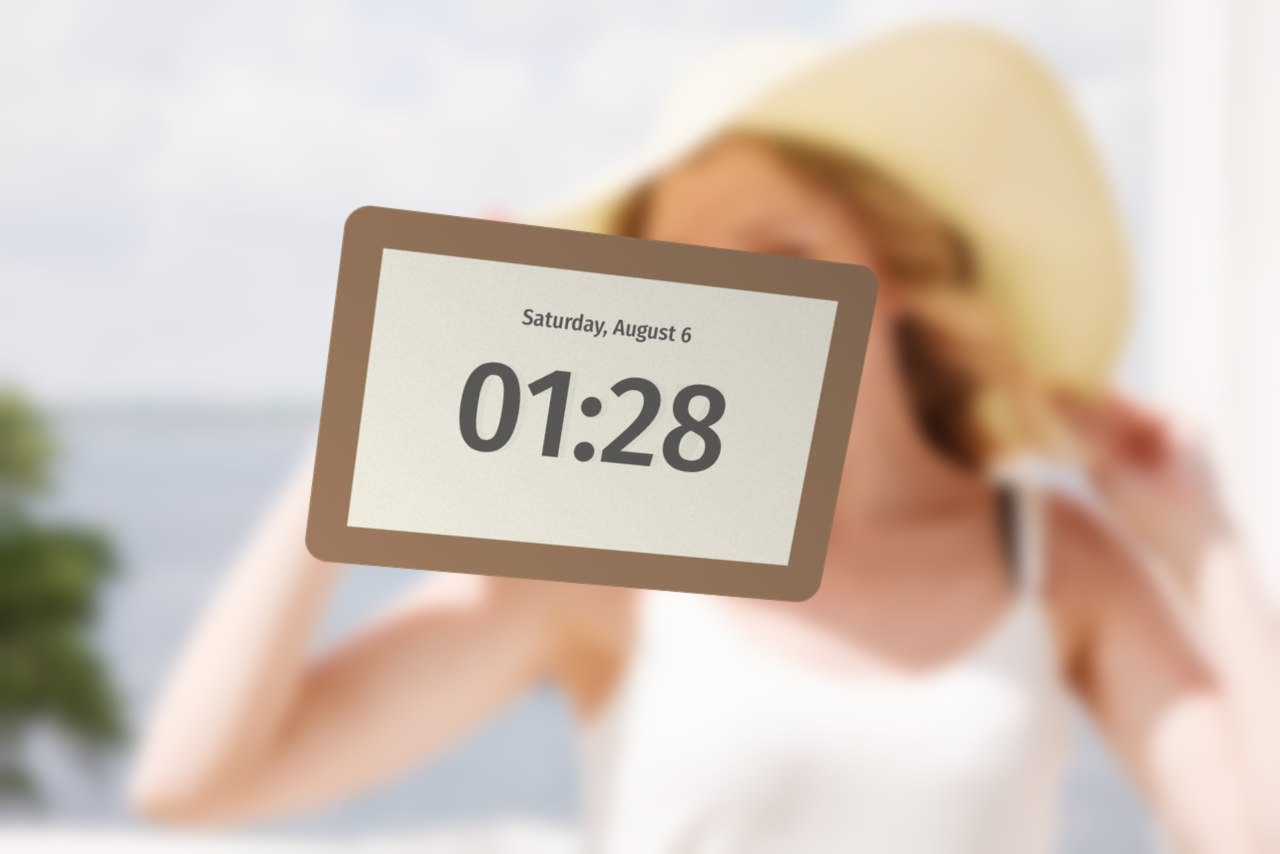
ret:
1:28
